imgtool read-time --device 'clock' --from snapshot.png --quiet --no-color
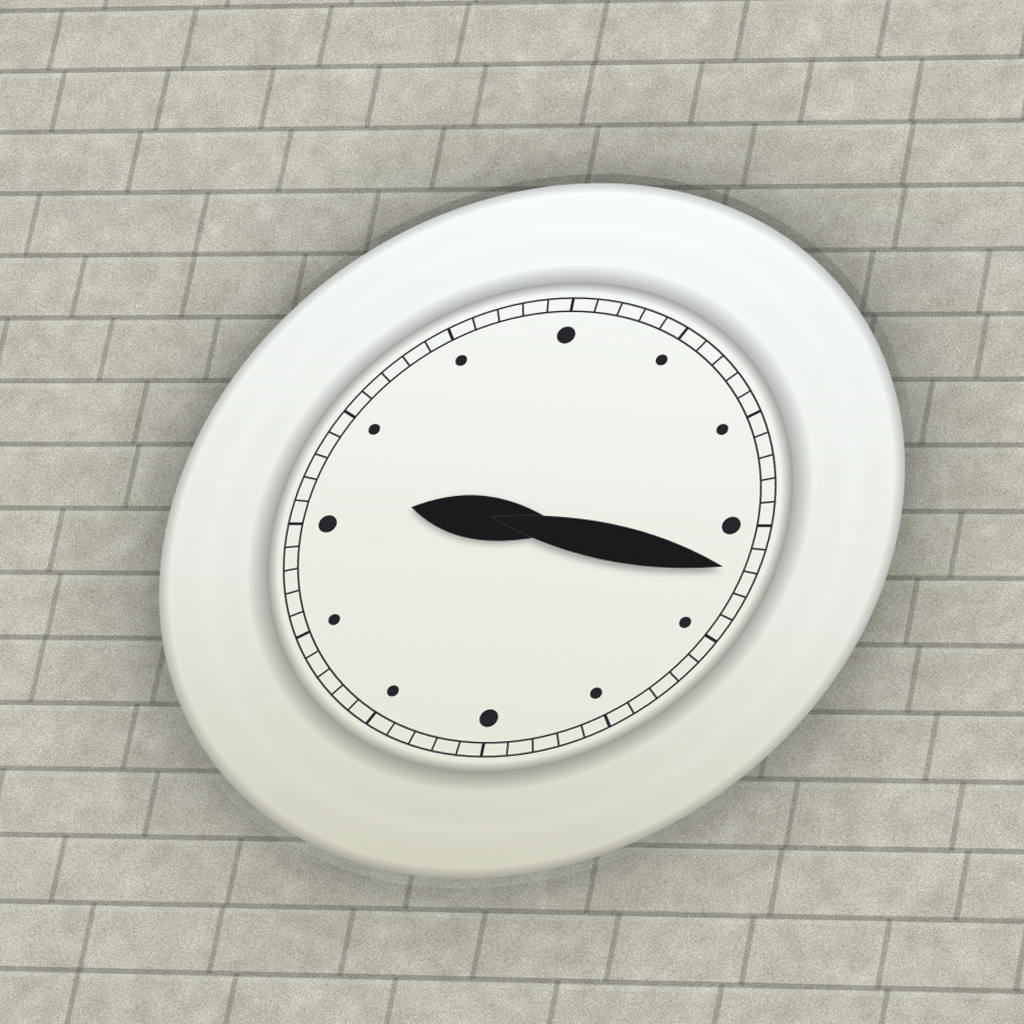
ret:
9:17
